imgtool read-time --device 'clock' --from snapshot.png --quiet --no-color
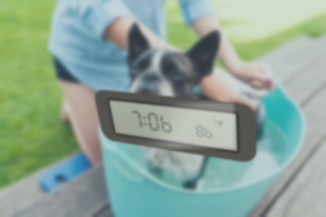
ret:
7:06
